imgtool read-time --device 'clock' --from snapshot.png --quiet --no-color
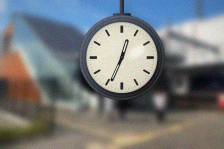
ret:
12:34
